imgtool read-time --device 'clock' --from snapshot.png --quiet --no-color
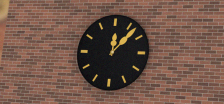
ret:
12:07
